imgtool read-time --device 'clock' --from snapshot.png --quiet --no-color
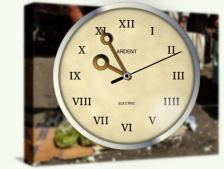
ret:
9:55:11
